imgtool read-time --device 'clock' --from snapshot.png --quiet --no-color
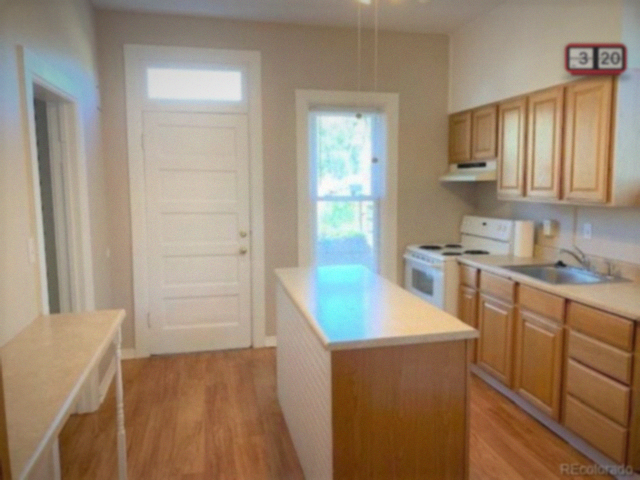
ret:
3:20
